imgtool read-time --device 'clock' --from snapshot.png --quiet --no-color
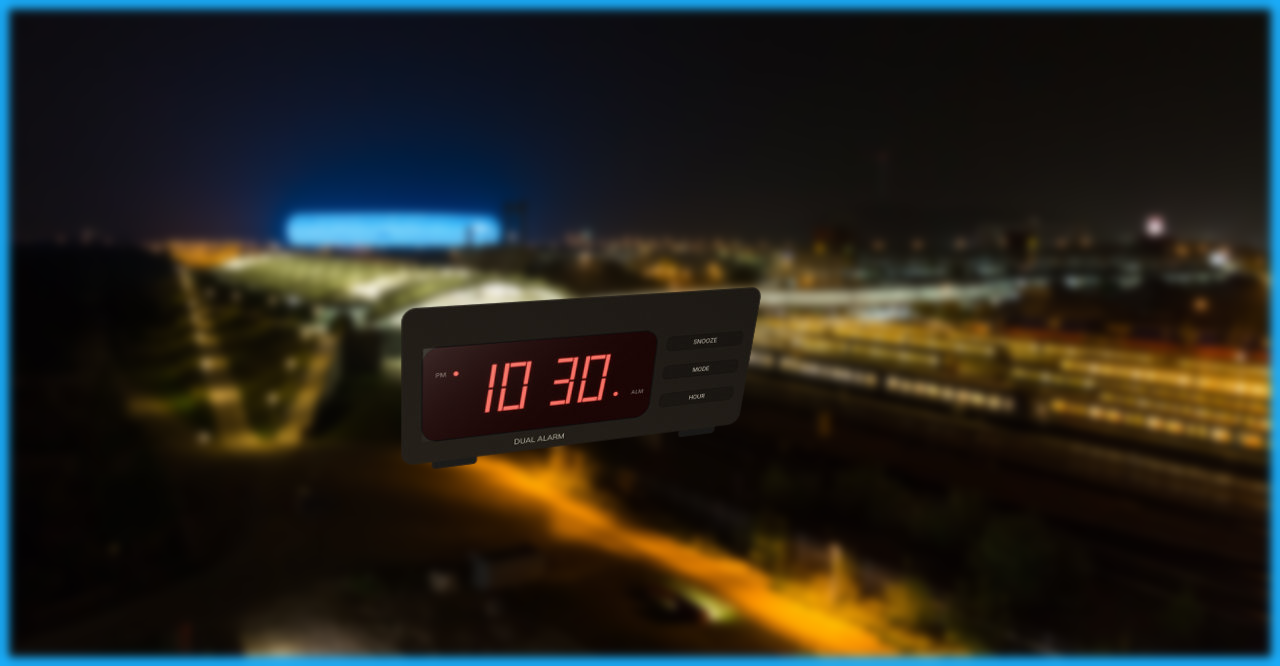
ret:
10:30
